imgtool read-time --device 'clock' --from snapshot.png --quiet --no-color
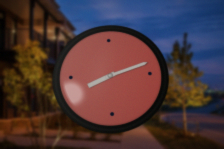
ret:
8:12
